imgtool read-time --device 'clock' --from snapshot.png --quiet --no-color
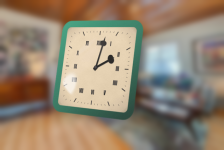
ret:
2:02
